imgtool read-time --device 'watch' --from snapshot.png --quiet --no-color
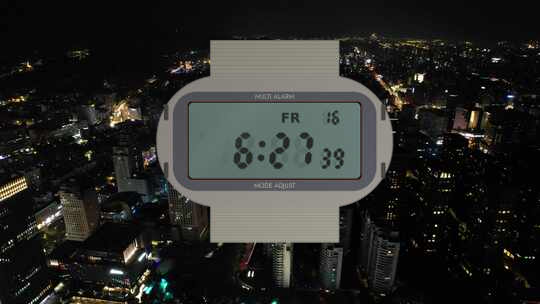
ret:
6:27:39
